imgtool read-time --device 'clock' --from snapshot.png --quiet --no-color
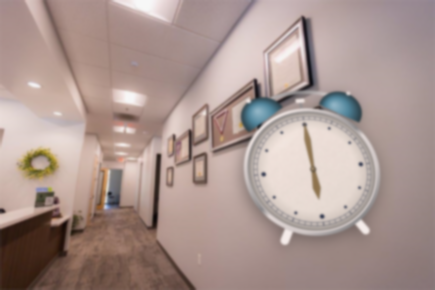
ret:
6:00
